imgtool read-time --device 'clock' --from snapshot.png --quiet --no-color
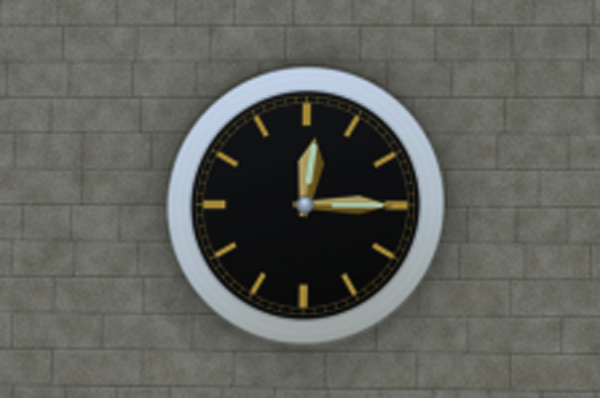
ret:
12:15
